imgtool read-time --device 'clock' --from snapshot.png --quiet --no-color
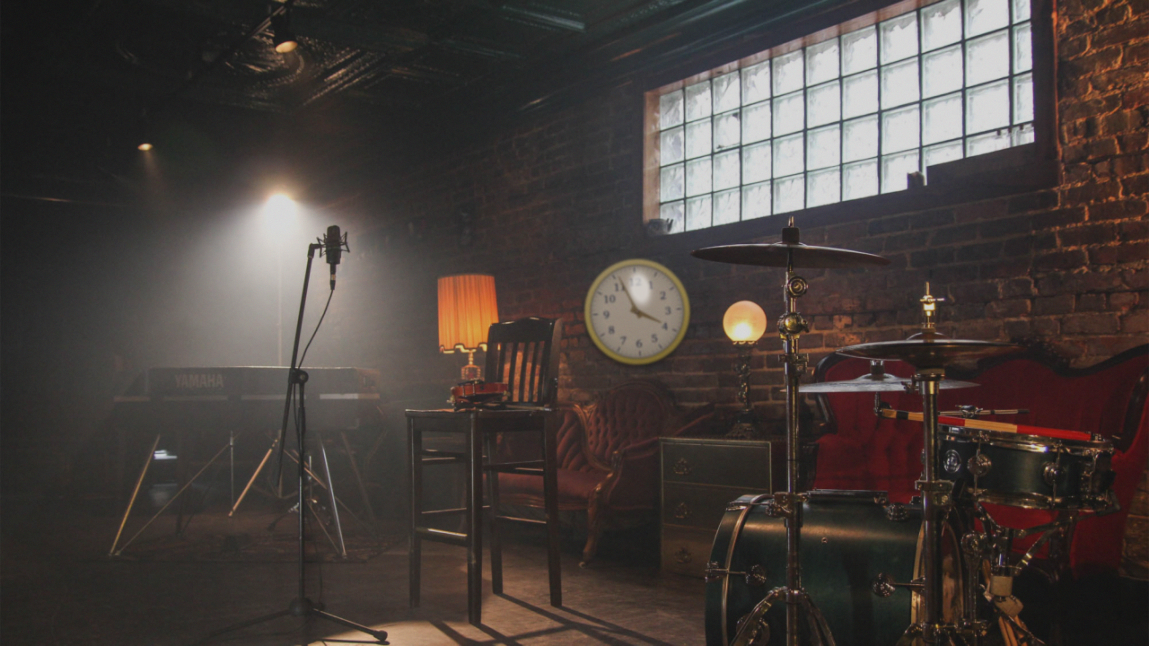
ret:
3:56
